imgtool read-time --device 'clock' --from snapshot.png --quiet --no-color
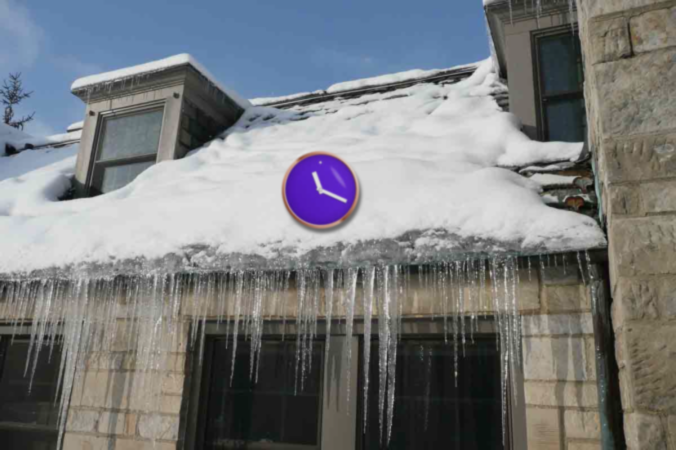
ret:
11:19
